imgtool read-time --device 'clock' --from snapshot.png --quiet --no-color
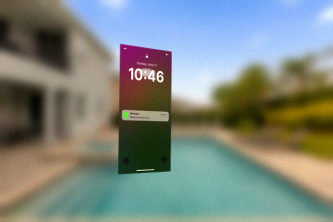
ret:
10:46
